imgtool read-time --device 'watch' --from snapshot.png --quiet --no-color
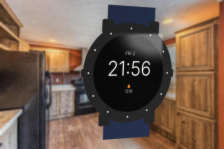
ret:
21:56
